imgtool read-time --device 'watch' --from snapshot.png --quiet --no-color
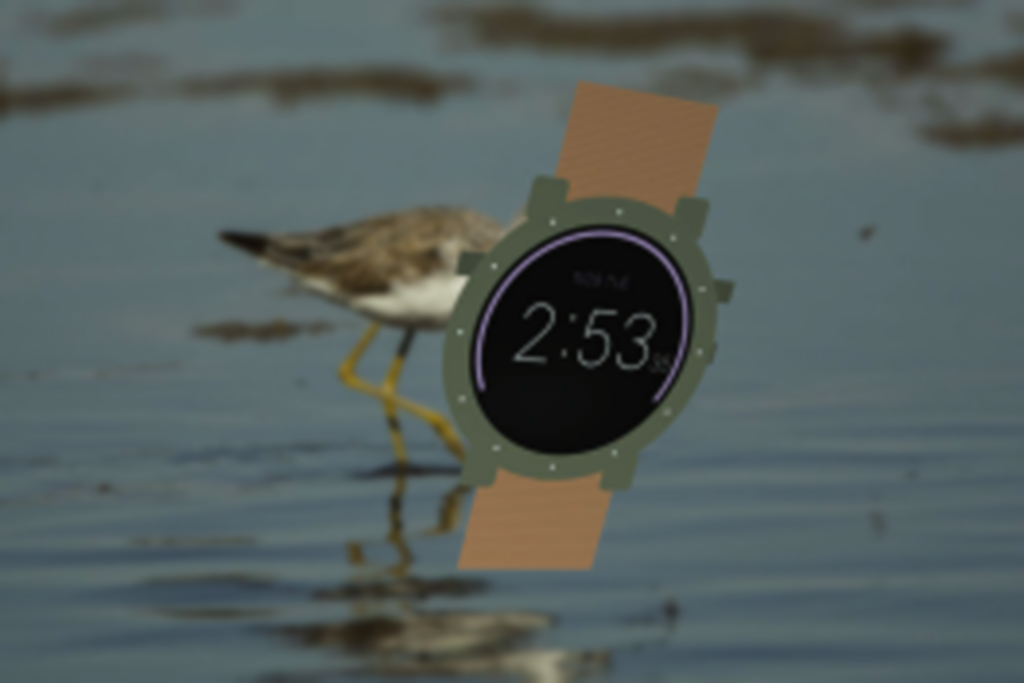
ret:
2:53
